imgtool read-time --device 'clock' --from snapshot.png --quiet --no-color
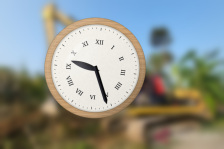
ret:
9:26
